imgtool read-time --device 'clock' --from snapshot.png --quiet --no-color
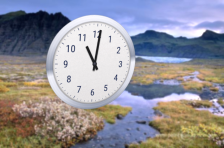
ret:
11:01
